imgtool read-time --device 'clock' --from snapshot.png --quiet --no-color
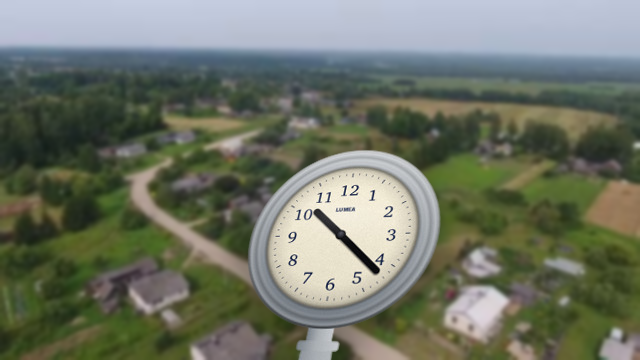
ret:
10:22
